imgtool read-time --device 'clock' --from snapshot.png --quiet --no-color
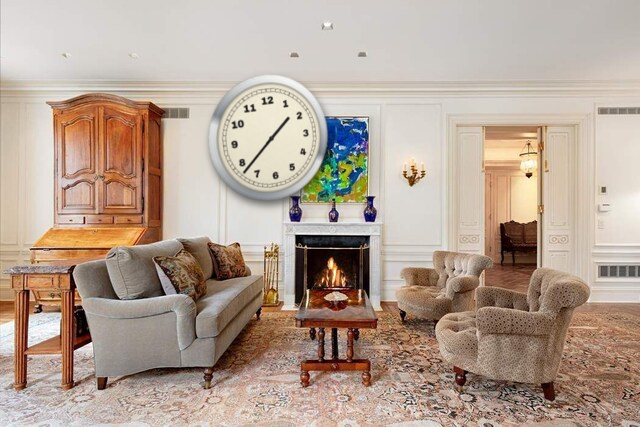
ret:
1:38
